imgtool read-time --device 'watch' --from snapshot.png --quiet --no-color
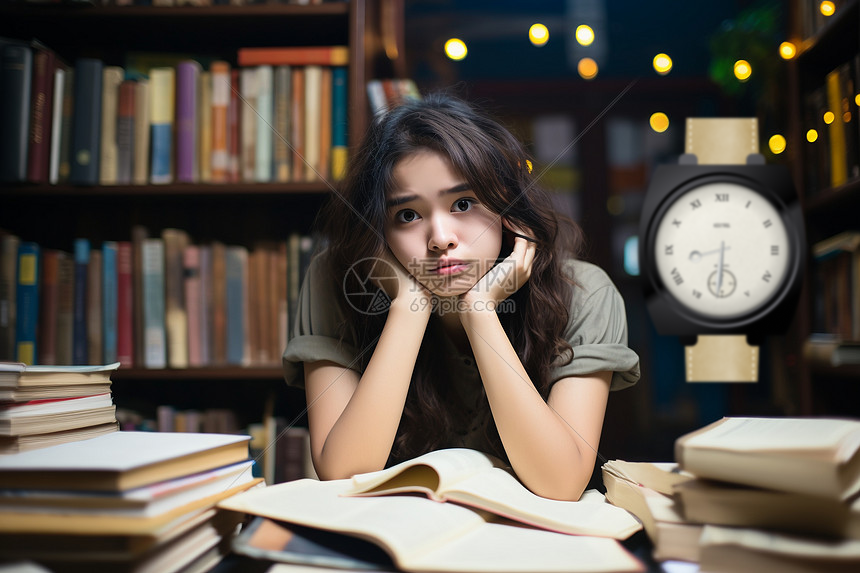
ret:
8:31
